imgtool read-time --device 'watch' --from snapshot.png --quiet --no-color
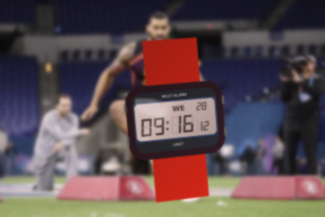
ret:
9:16
